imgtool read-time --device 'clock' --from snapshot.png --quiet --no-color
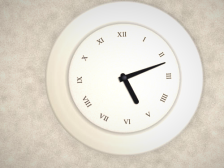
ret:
5:12
